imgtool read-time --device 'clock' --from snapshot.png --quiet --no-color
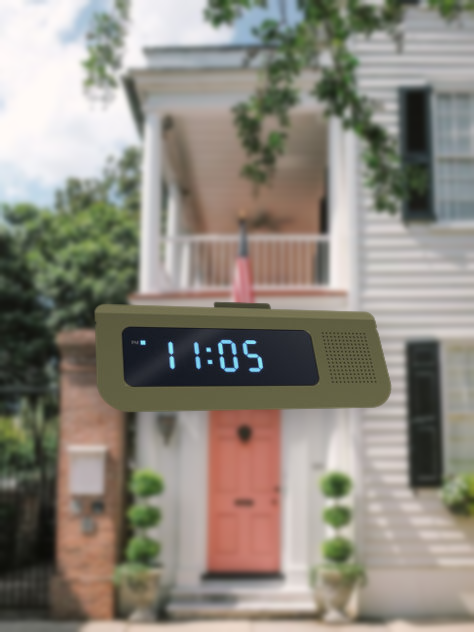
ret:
11:05
